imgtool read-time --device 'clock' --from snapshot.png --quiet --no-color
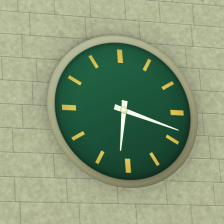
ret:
6:18
